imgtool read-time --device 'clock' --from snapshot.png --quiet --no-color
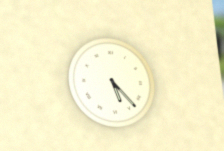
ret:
5:23
